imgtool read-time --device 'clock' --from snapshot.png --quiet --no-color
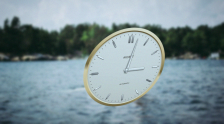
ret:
3:02
